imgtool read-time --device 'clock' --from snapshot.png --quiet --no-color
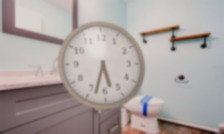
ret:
5:33
